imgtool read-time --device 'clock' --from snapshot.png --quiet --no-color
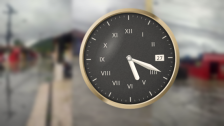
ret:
5:19
